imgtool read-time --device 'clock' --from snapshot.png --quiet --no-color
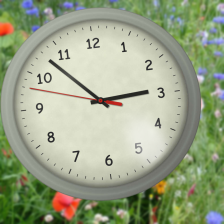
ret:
2:52:48
